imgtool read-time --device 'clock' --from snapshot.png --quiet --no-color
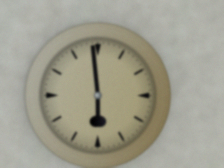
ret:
5:59
